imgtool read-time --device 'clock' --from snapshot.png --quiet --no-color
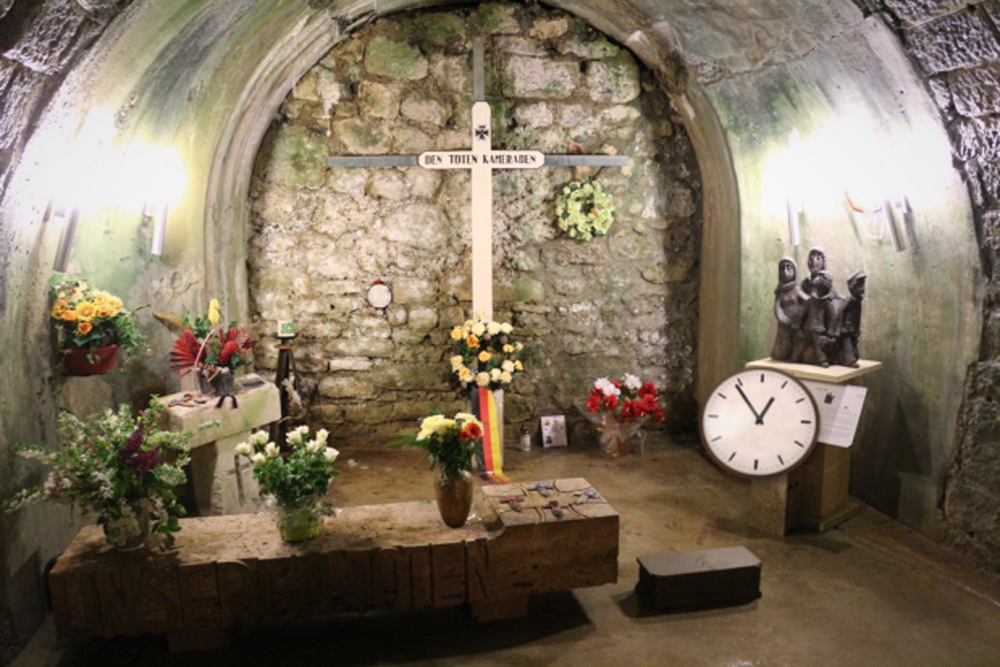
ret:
12:54
